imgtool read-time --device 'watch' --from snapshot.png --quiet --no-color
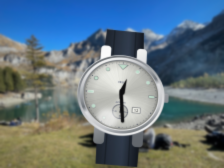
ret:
12:29
